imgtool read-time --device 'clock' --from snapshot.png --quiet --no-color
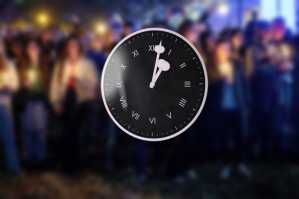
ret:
1:02
